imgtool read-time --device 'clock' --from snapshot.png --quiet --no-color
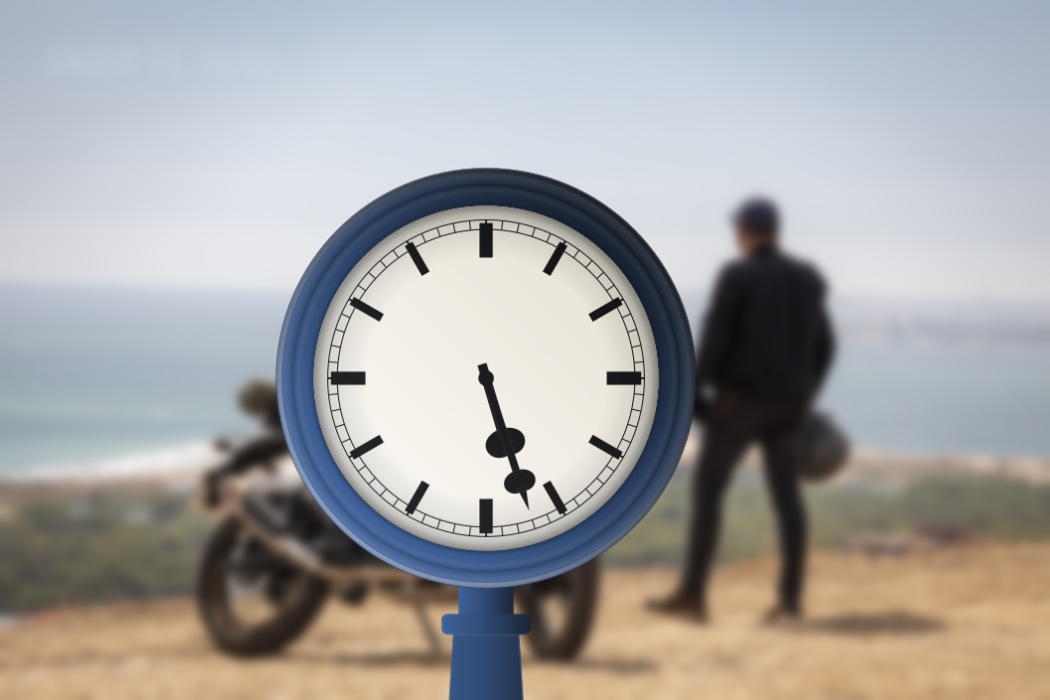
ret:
5:27
